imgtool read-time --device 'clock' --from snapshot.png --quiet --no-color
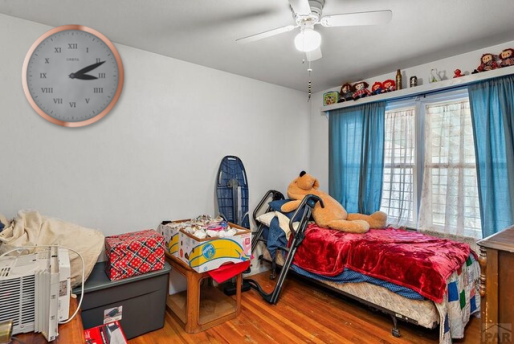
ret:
3:11
